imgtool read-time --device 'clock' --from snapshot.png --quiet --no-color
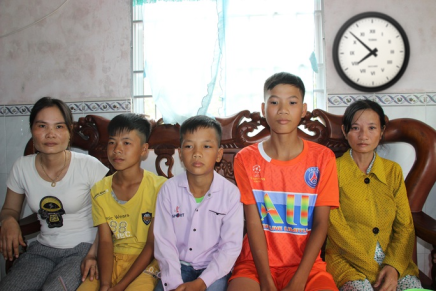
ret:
7:52
